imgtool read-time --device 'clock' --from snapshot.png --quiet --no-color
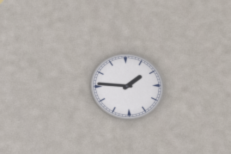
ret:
1:46
